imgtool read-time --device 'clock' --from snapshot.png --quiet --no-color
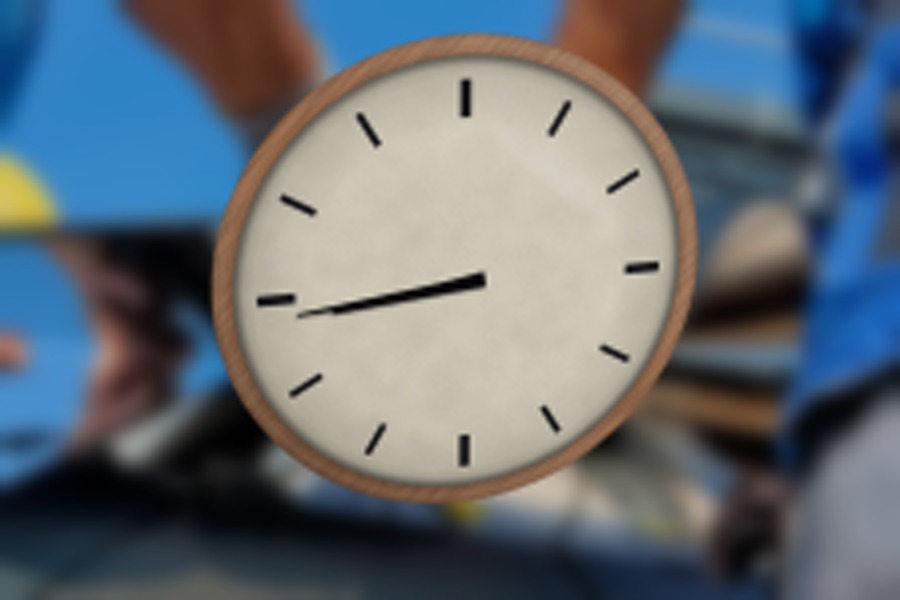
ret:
8:44
